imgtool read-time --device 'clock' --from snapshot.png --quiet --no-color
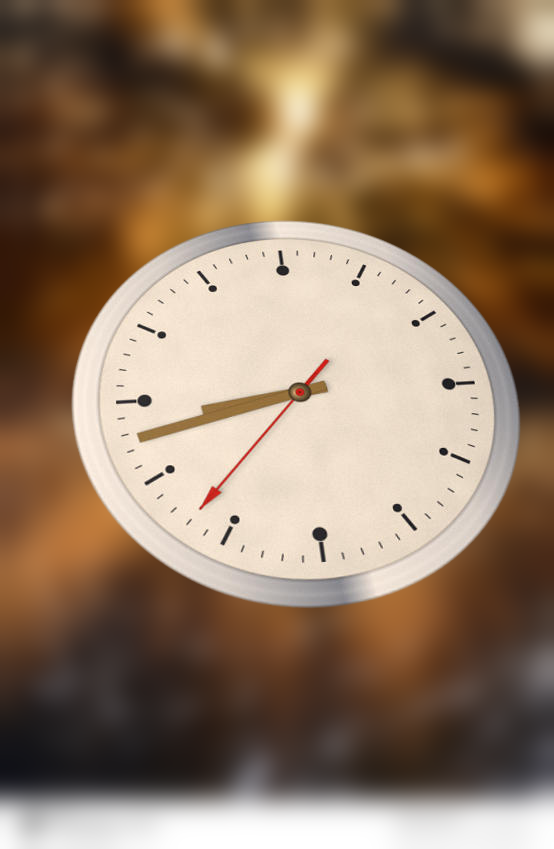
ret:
8:42:37
